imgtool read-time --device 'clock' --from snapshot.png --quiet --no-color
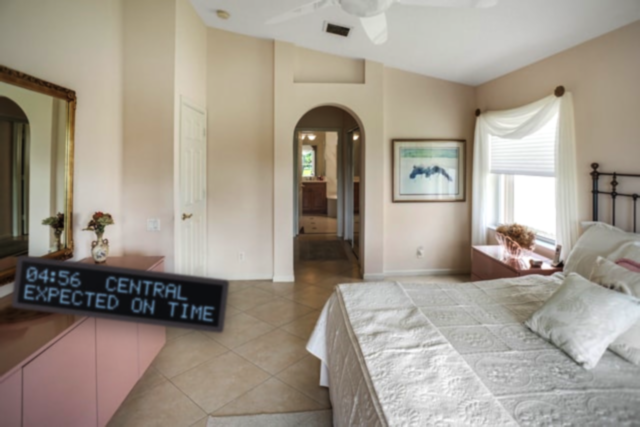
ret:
4:56
